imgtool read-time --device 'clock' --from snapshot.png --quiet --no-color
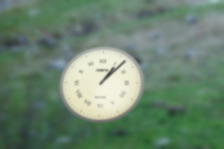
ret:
1:07
